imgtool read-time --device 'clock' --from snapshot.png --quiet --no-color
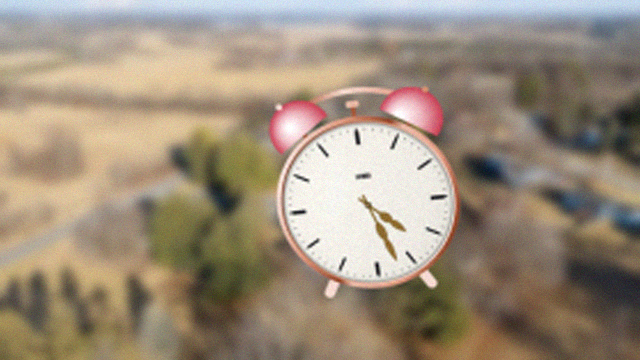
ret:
4:27
